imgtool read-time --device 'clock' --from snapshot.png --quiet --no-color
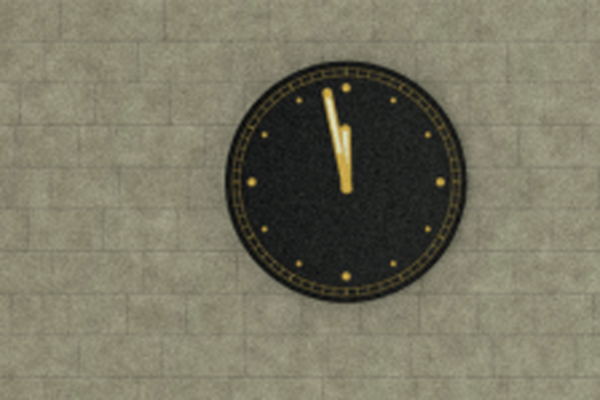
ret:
11:58
